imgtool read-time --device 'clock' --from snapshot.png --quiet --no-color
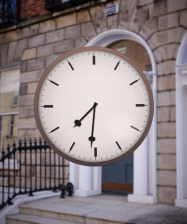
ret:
7:31
